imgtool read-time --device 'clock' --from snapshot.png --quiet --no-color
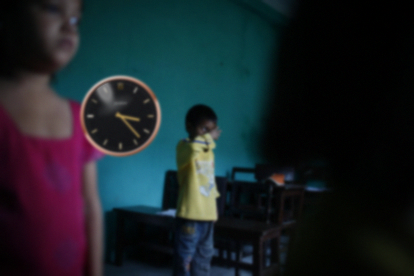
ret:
3:23
